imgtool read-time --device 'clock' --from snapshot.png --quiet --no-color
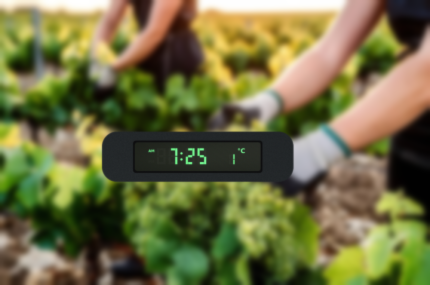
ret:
7:25
